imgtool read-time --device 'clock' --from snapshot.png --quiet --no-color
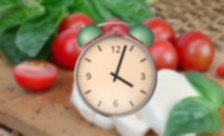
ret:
4:03
